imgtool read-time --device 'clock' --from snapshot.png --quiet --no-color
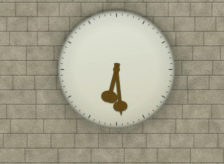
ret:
6:29
